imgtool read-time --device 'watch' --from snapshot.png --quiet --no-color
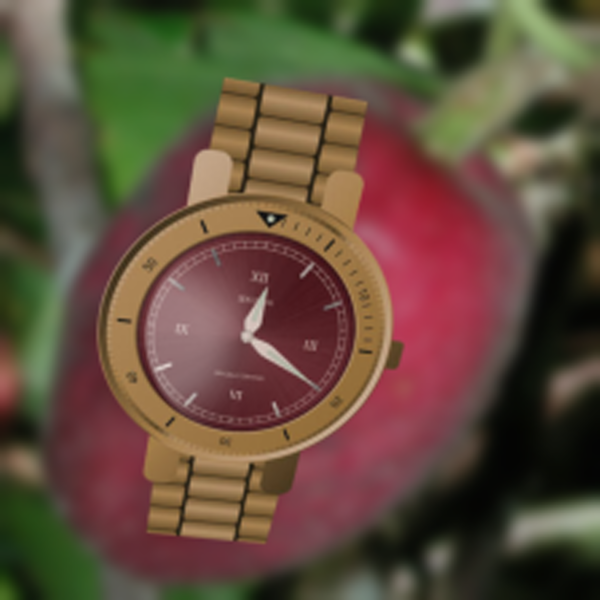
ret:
12:20
